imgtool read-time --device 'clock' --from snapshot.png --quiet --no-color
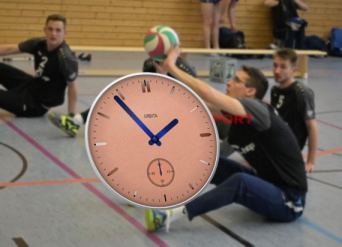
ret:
1:54
